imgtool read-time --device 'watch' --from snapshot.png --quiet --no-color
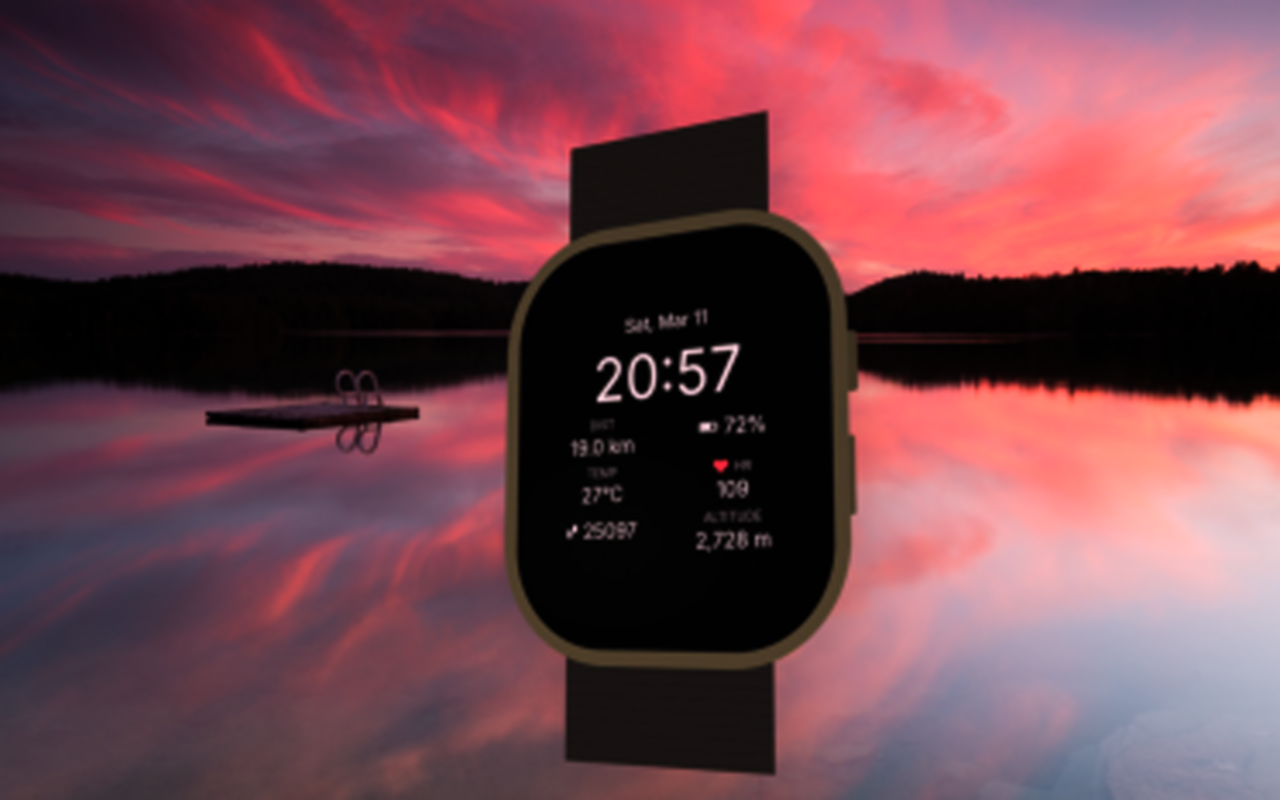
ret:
20:57
